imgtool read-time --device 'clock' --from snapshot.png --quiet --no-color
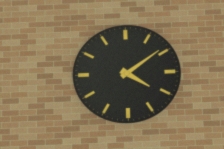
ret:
4:09
